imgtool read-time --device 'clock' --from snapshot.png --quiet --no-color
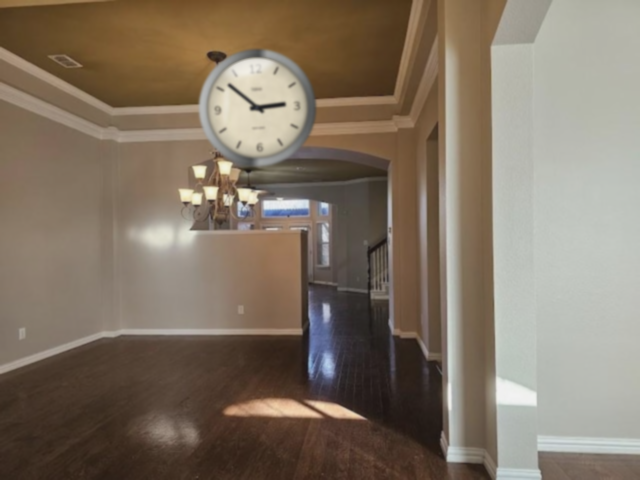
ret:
2:52
